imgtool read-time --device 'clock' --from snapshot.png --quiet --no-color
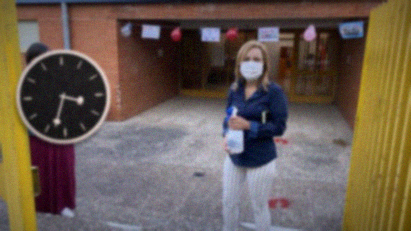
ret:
3:33
